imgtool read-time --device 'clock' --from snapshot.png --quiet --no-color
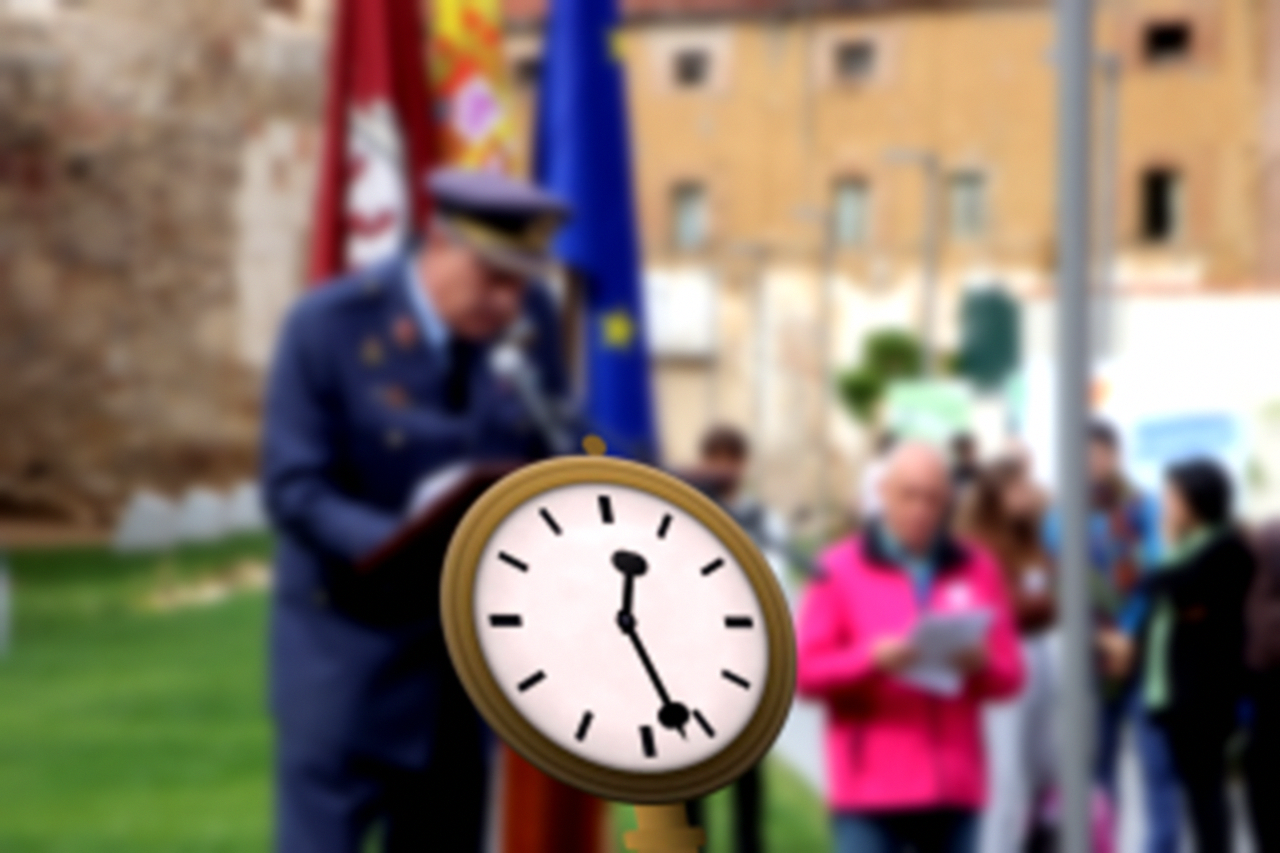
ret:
12:27
